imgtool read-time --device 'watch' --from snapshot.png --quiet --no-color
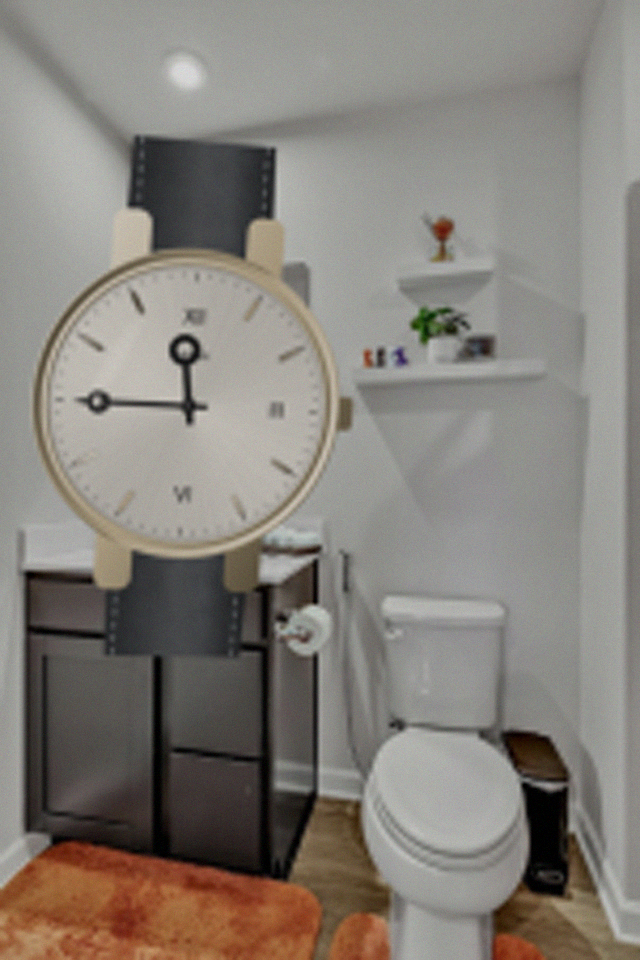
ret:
11:45
